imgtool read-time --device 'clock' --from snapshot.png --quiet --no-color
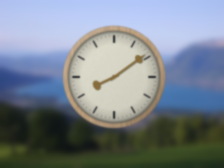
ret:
8:09
